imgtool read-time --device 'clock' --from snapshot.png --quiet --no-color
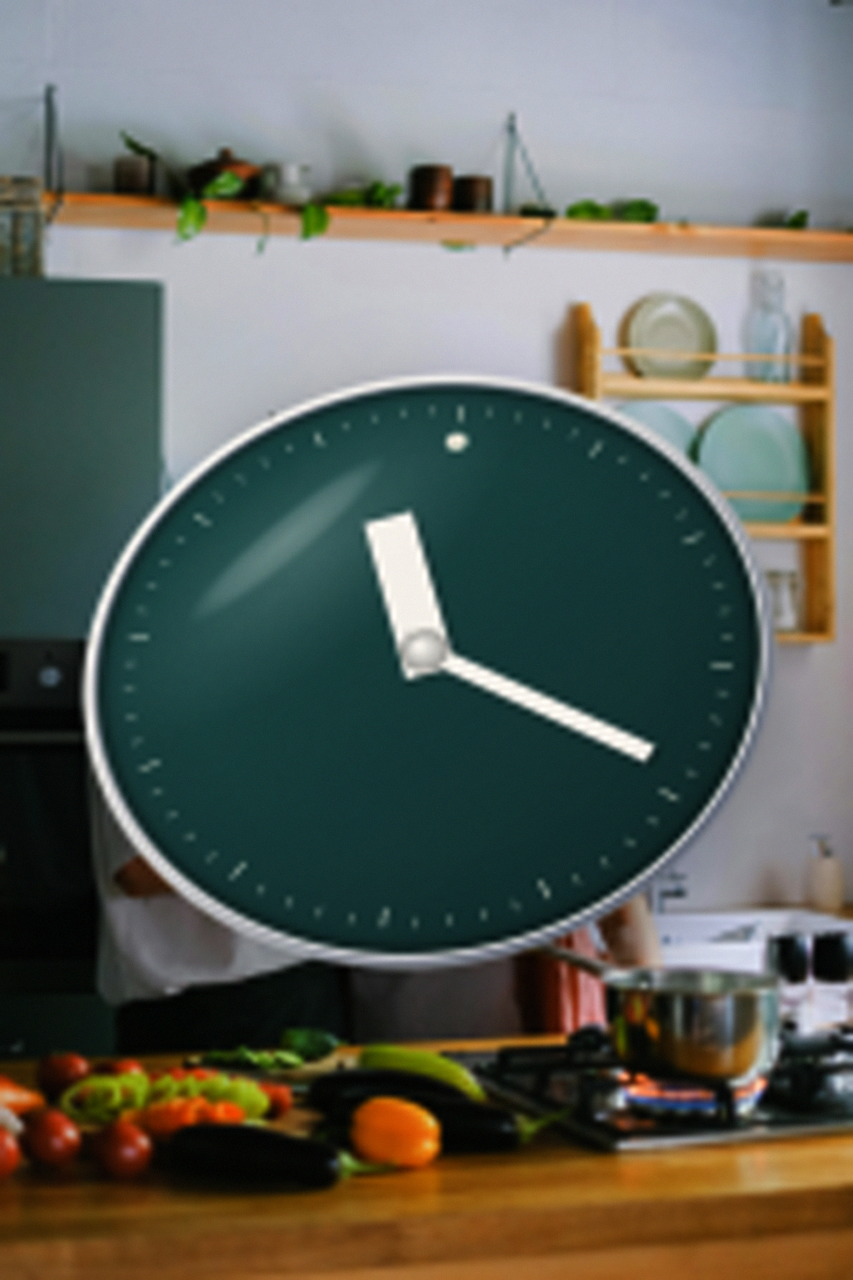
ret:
11:19
